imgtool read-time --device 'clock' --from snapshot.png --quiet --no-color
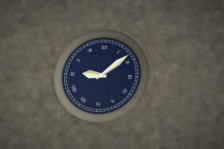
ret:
9:08
